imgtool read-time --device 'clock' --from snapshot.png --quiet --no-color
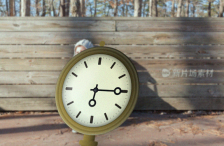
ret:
6:15
